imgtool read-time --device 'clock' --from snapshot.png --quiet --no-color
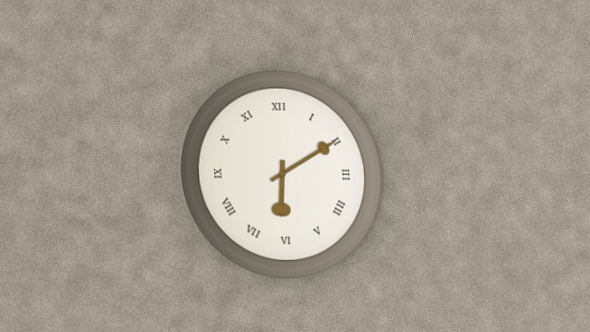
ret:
6:10
